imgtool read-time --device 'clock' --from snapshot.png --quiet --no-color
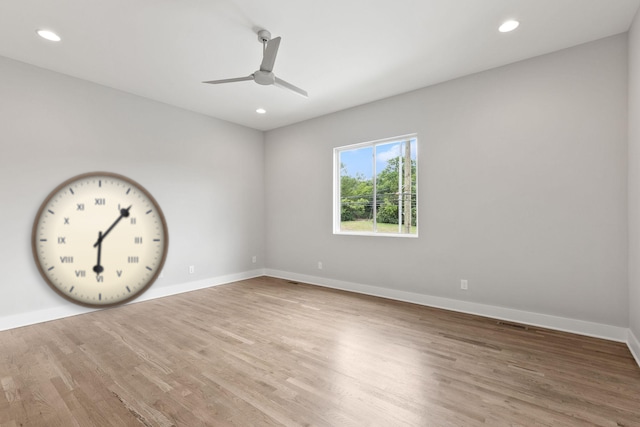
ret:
6:07
